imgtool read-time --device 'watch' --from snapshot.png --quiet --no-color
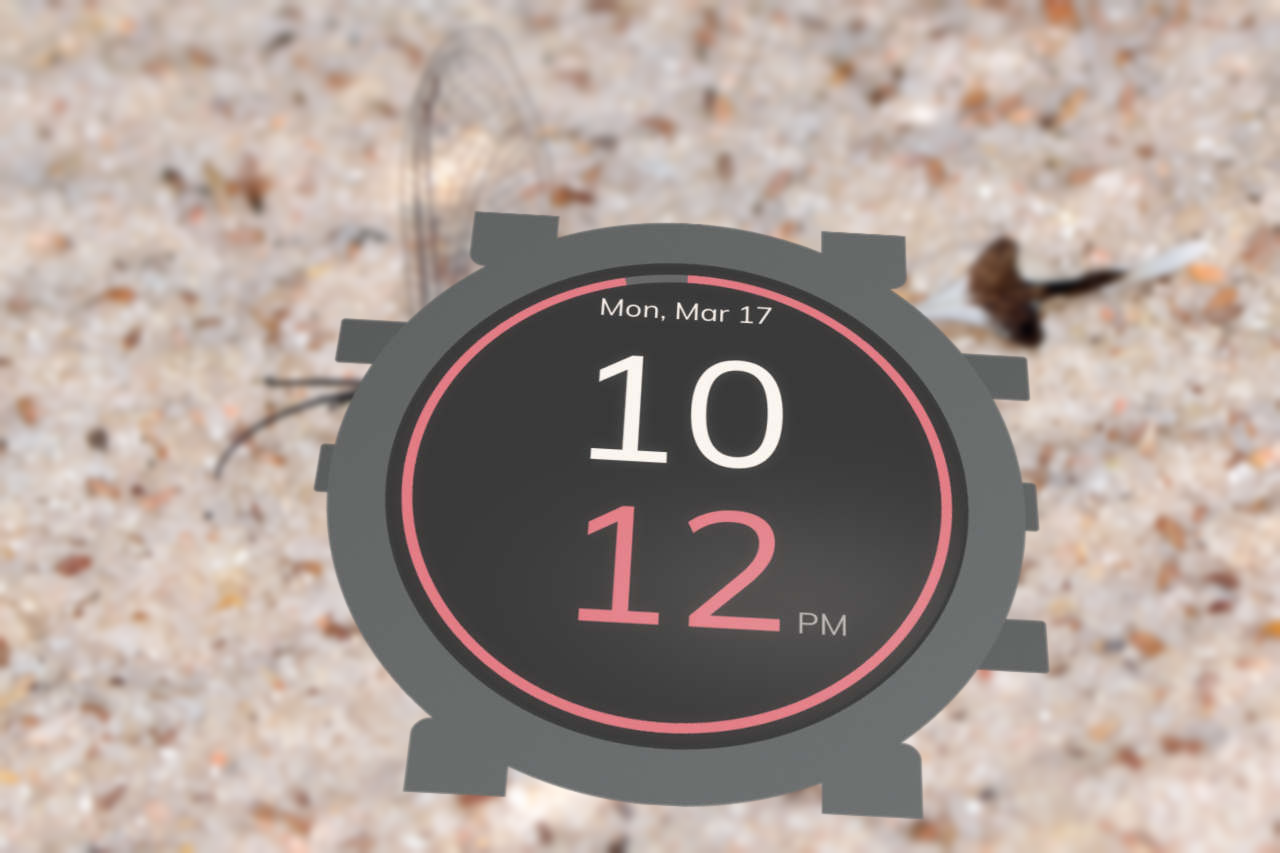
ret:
10:12
